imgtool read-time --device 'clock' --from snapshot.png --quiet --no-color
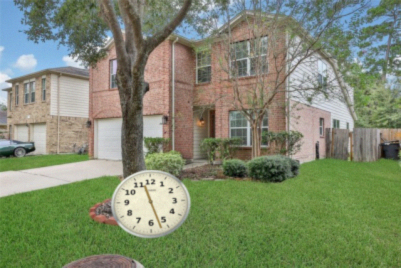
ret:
11:27
